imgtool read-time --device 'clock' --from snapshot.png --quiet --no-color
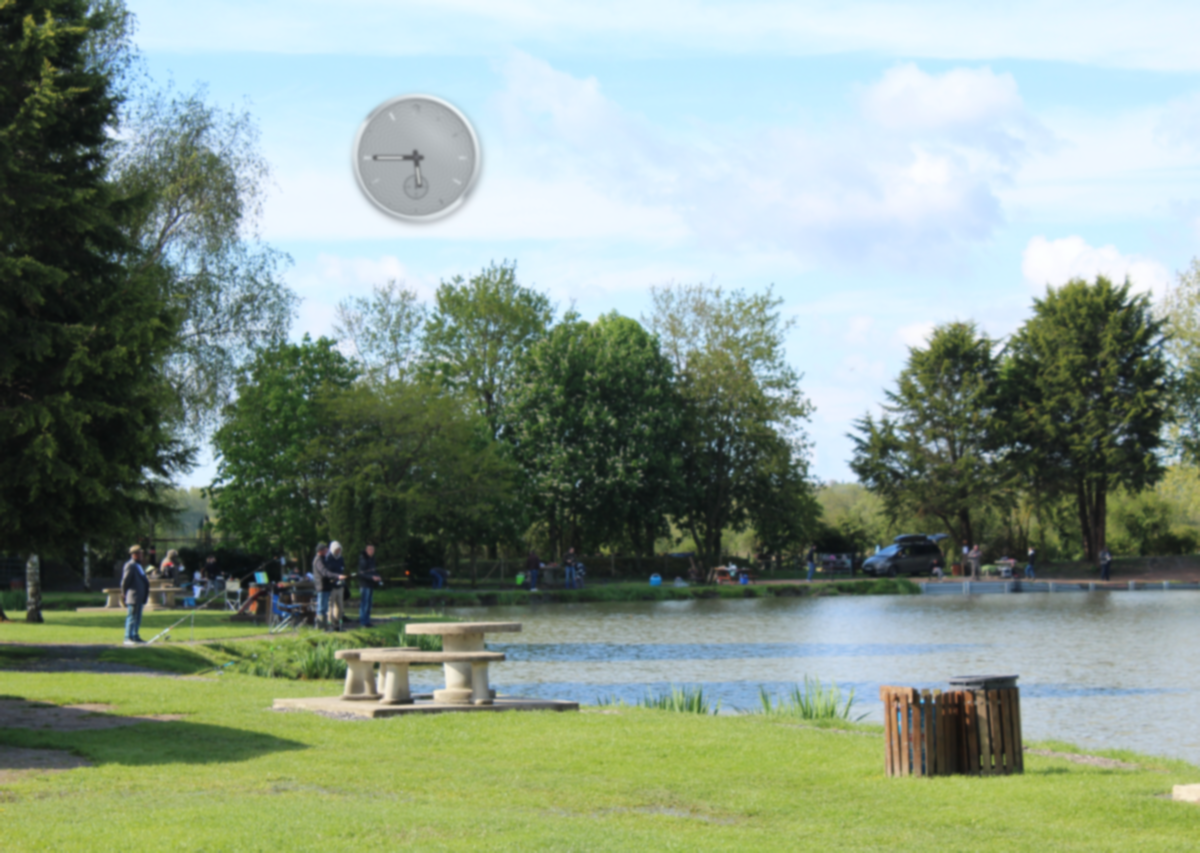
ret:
5:45
